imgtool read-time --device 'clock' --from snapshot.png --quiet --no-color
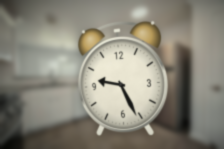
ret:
9:26
